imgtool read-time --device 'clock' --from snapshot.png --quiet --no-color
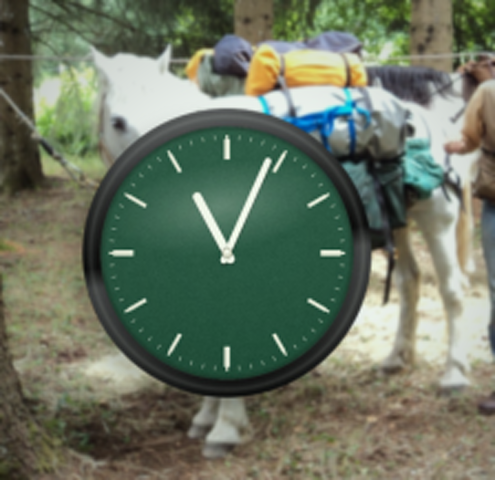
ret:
11:04
